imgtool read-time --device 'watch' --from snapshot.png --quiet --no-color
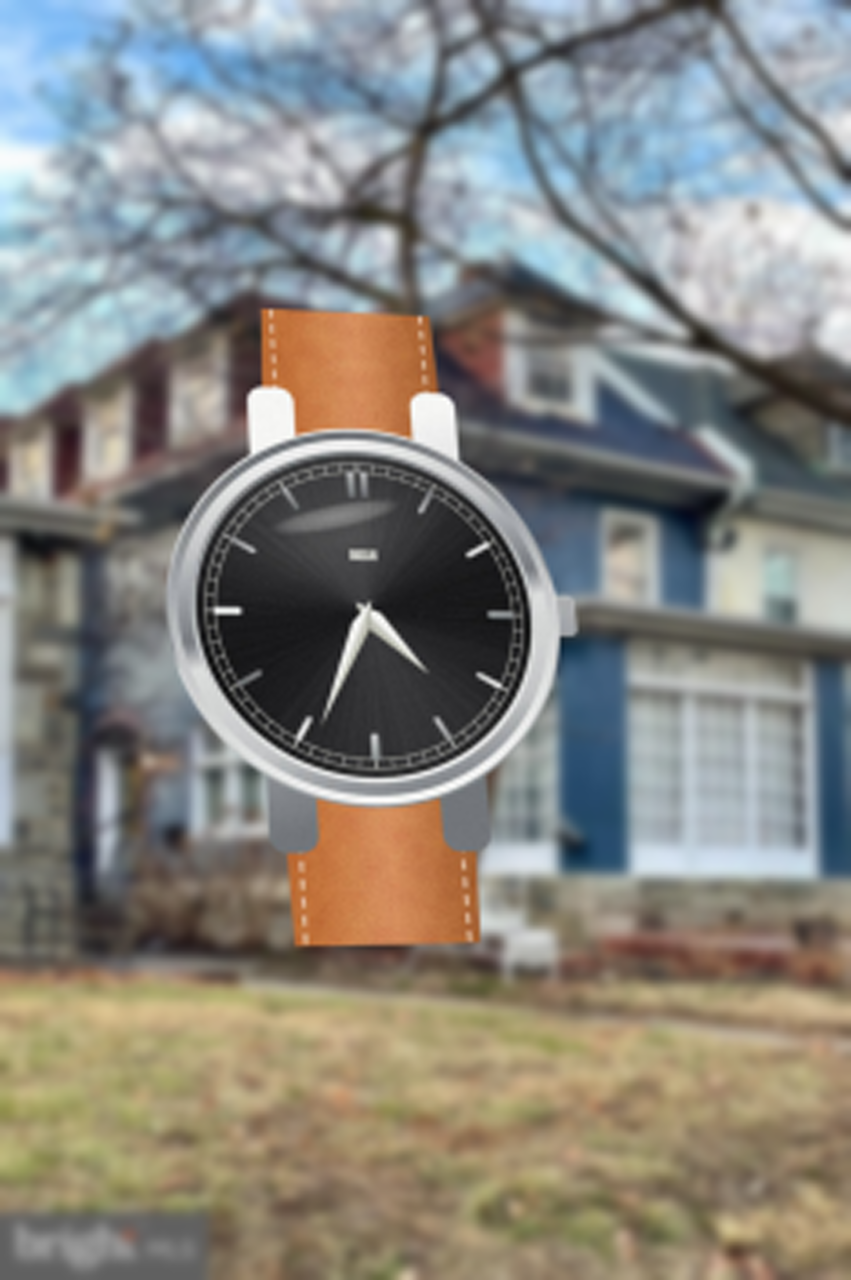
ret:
4:34
